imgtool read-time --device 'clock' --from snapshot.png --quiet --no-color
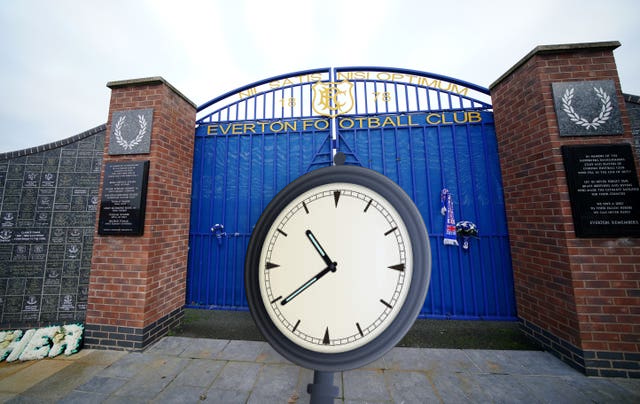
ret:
10:39
